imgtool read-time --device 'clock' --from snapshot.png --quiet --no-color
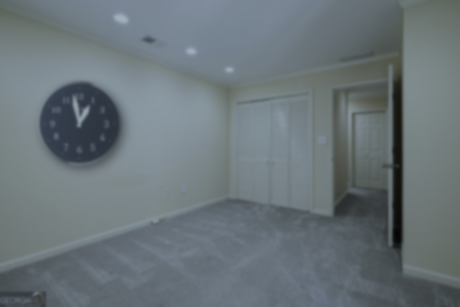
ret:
12:58
